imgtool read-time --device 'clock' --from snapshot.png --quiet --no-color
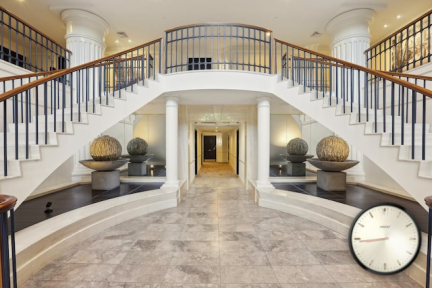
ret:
8:44
